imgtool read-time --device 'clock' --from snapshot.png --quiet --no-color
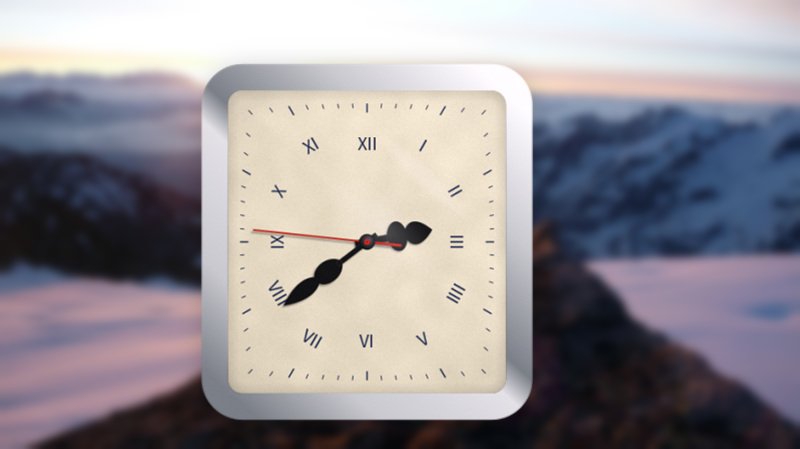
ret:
2:38:46
